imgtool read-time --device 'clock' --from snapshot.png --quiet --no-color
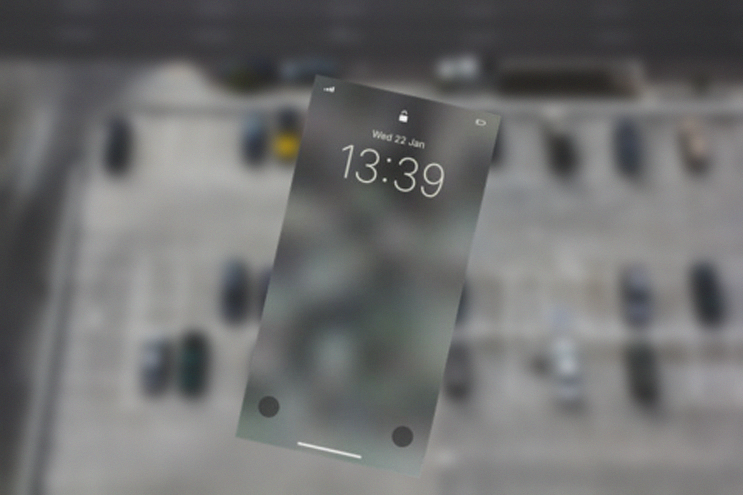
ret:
13:39
